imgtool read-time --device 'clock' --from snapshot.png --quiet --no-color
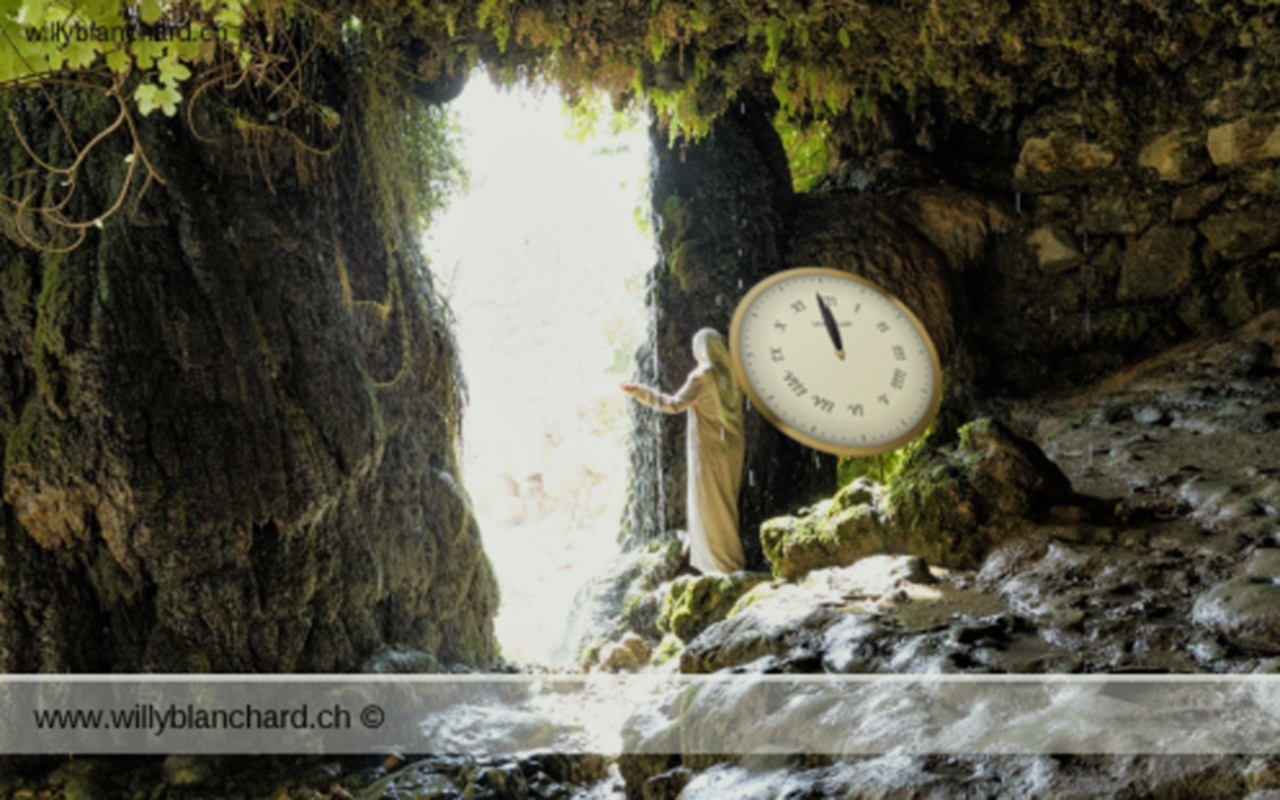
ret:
11:59
